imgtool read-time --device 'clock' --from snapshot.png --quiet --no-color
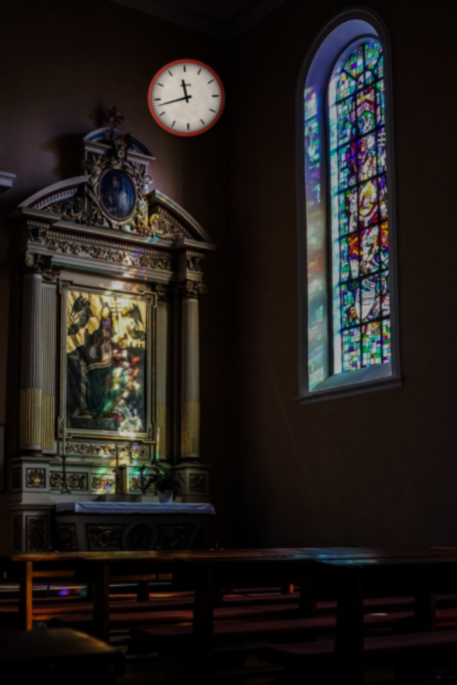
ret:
11:43
